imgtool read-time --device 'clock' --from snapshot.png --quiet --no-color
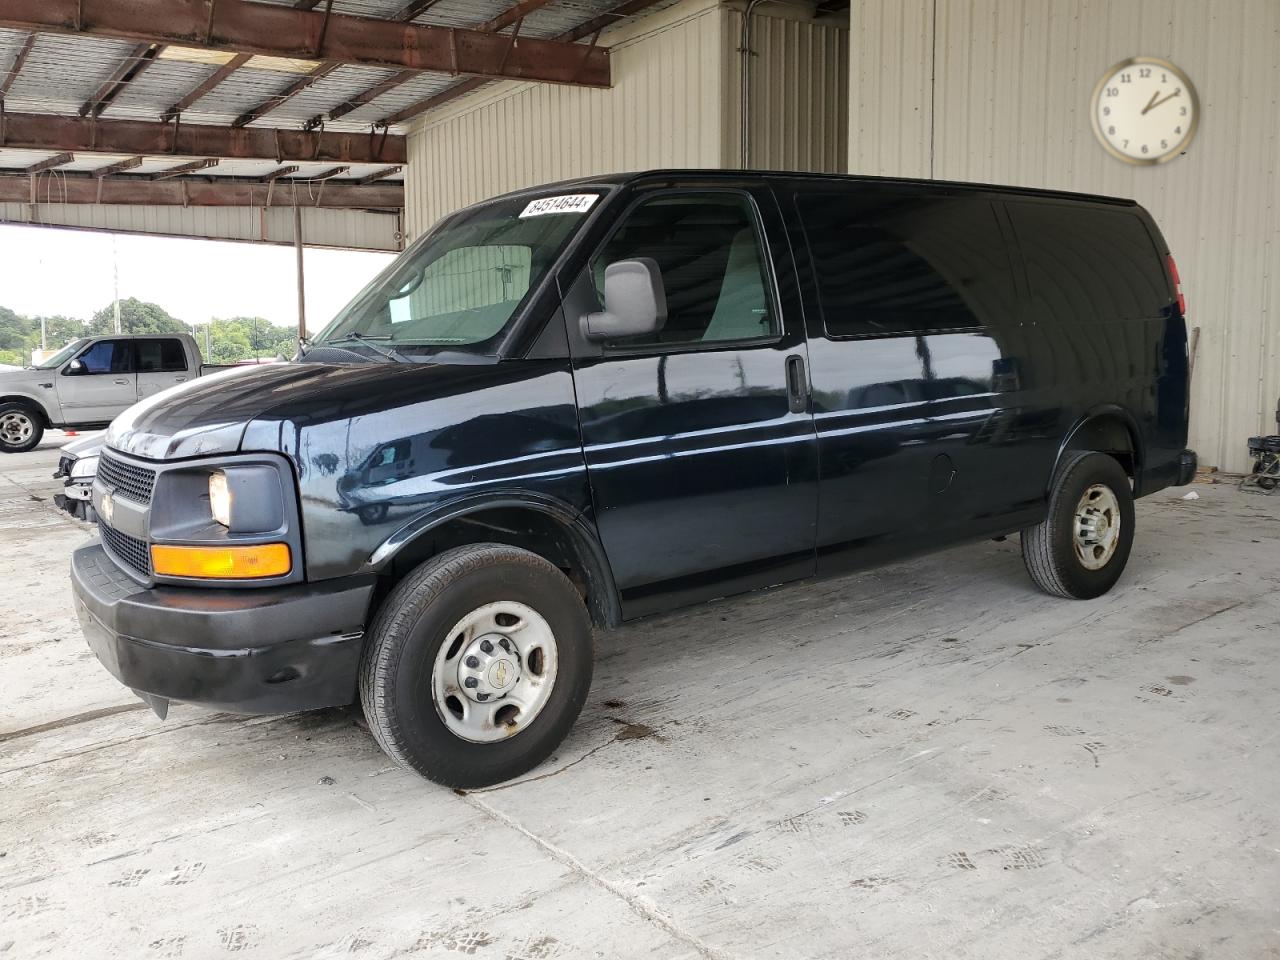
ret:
1:10
